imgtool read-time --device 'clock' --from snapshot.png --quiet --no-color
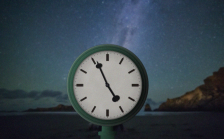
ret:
4:56
